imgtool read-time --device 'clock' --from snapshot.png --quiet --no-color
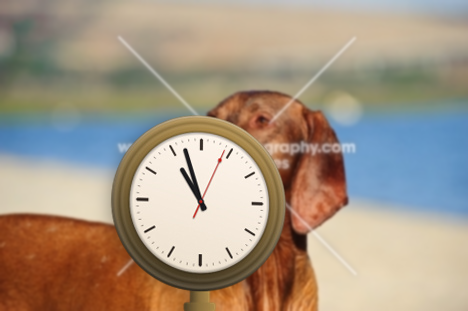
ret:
10:57:04
